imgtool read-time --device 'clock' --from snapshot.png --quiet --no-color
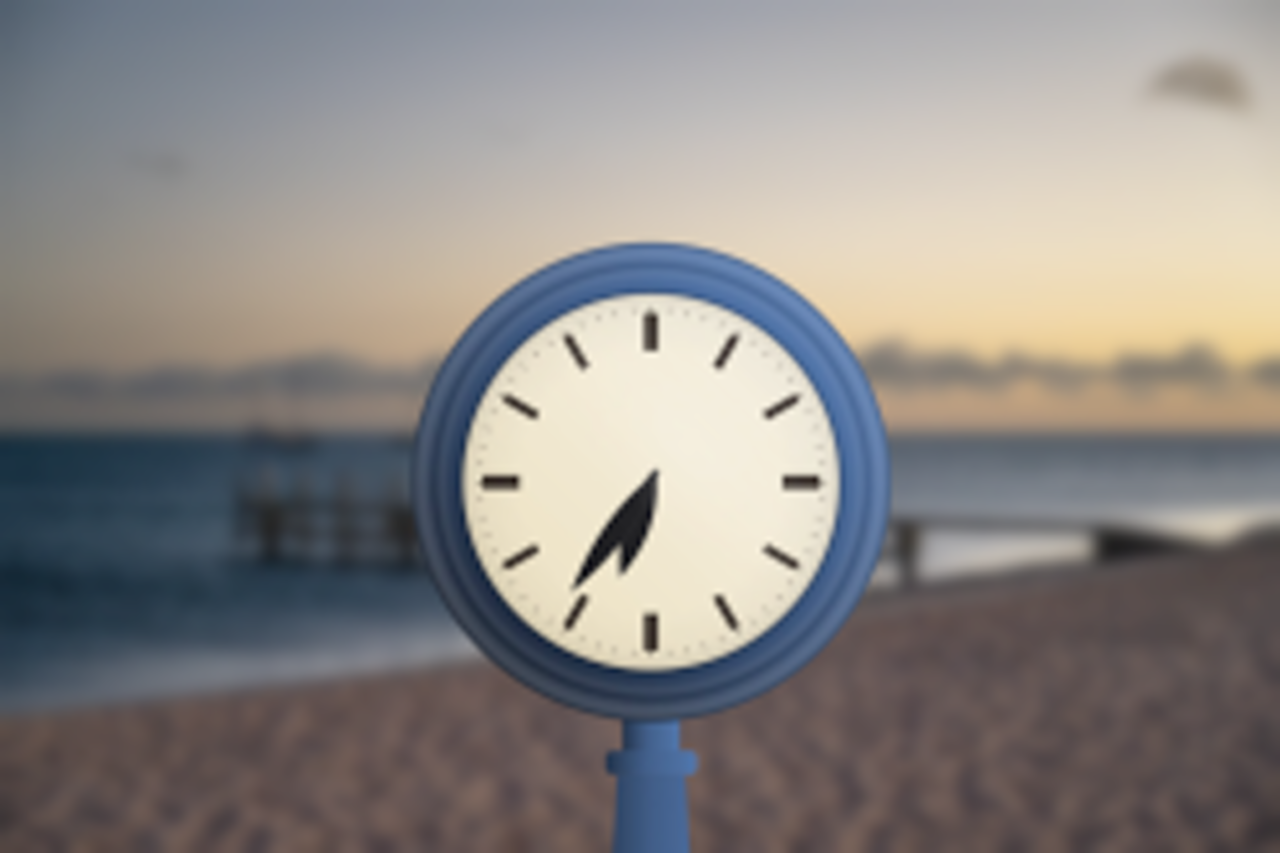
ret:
6:36
